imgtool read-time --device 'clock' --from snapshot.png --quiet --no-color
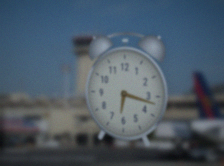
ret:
6:17
